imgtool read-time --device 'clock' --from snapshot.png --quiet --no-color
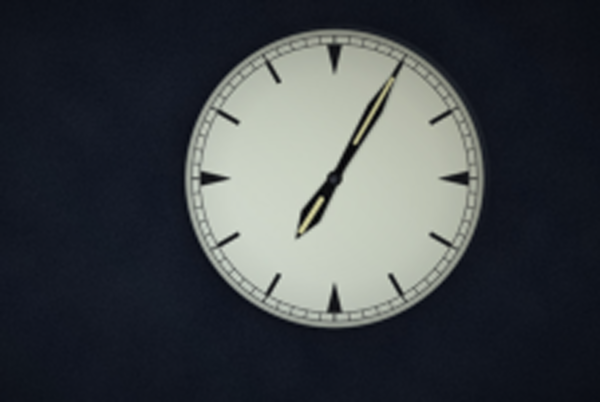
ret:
7:05
